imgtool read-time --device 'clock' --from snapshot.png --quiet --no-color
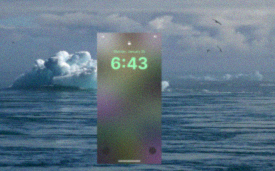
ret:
6:43
